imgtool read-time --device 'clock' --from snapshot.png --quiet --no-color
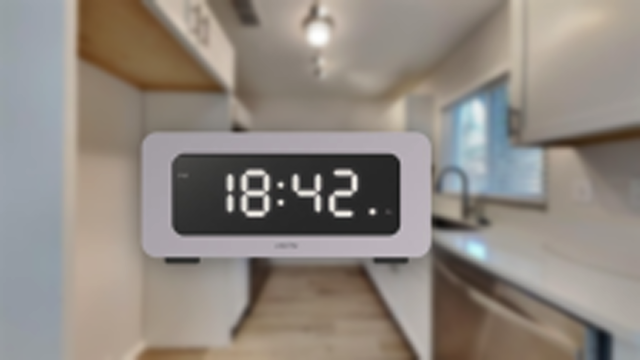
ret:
18:42
